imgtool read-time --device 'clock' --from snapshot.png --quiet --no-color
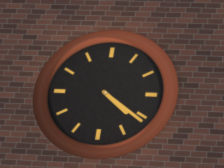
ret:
4:21
